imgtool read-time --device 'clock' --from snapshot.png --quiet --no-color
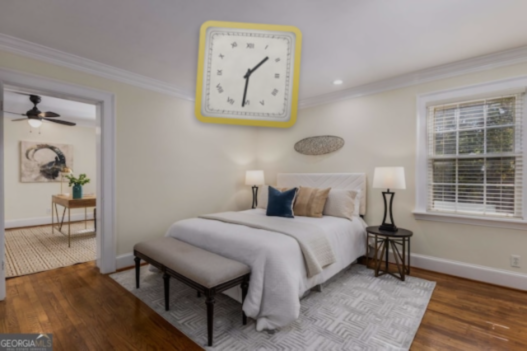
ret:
1:31
